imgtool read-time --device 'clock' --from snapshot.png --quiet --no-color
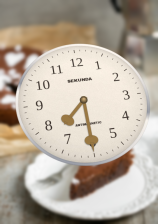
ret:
7:30
